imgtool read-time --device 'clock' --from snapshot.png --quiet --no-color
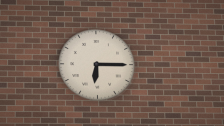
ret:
6:15
